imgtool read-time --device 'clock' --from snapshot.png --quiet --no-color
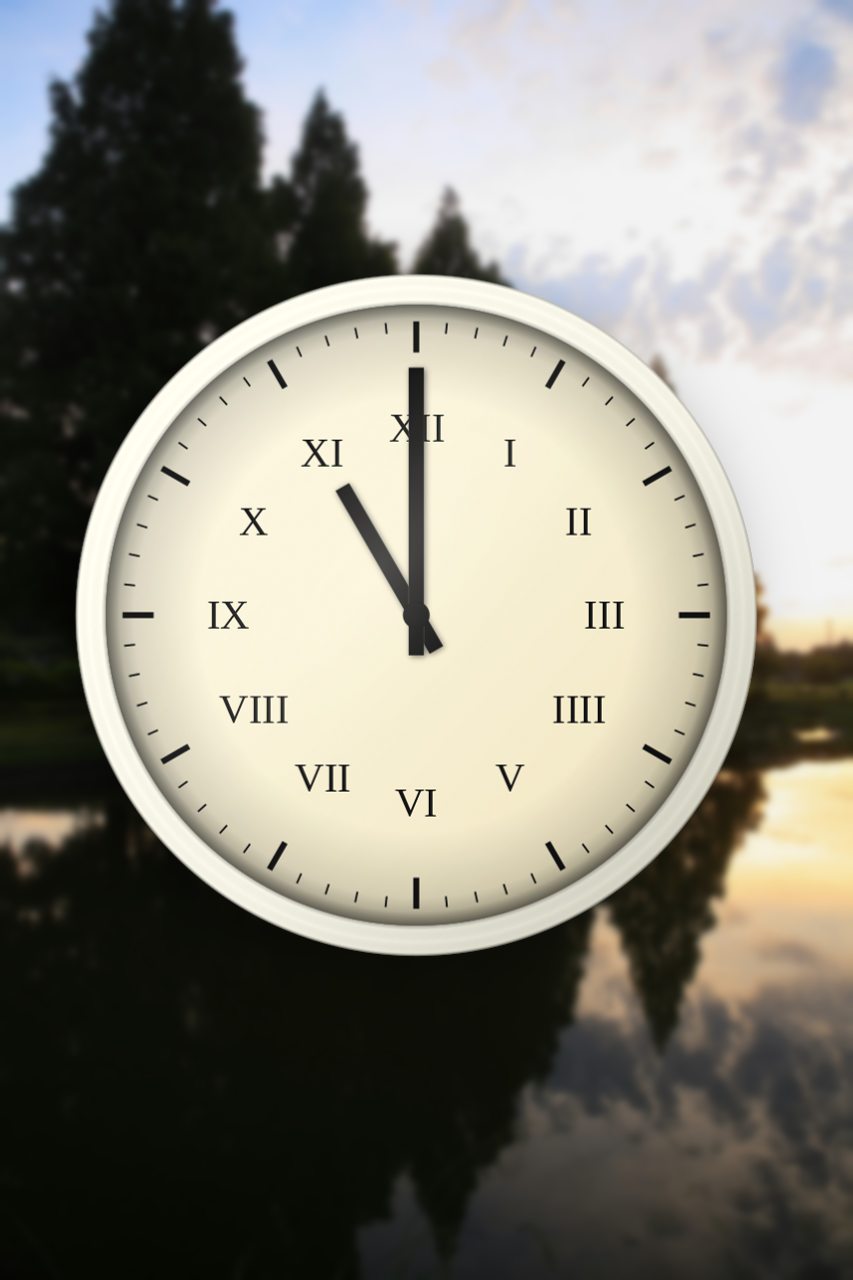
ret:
11:00
